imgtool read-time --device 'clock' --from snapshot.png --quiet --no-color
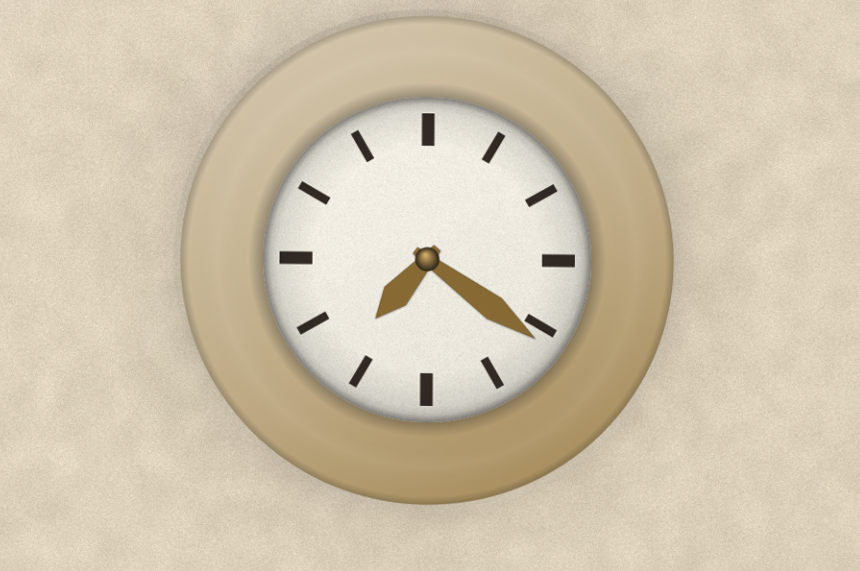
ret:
7:21
